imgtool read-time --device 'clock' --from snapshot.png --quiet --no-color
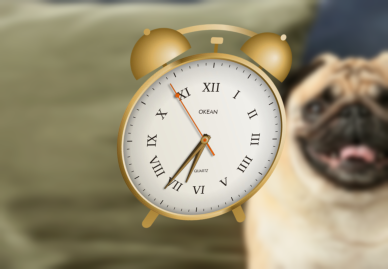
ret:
6:35:54
